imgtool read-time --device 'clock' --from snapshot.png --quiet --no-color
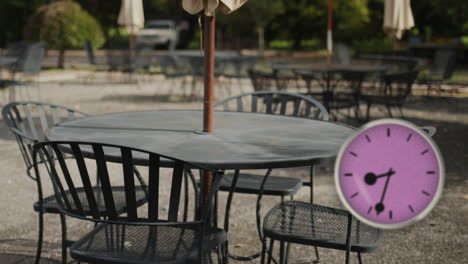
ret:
8:33
